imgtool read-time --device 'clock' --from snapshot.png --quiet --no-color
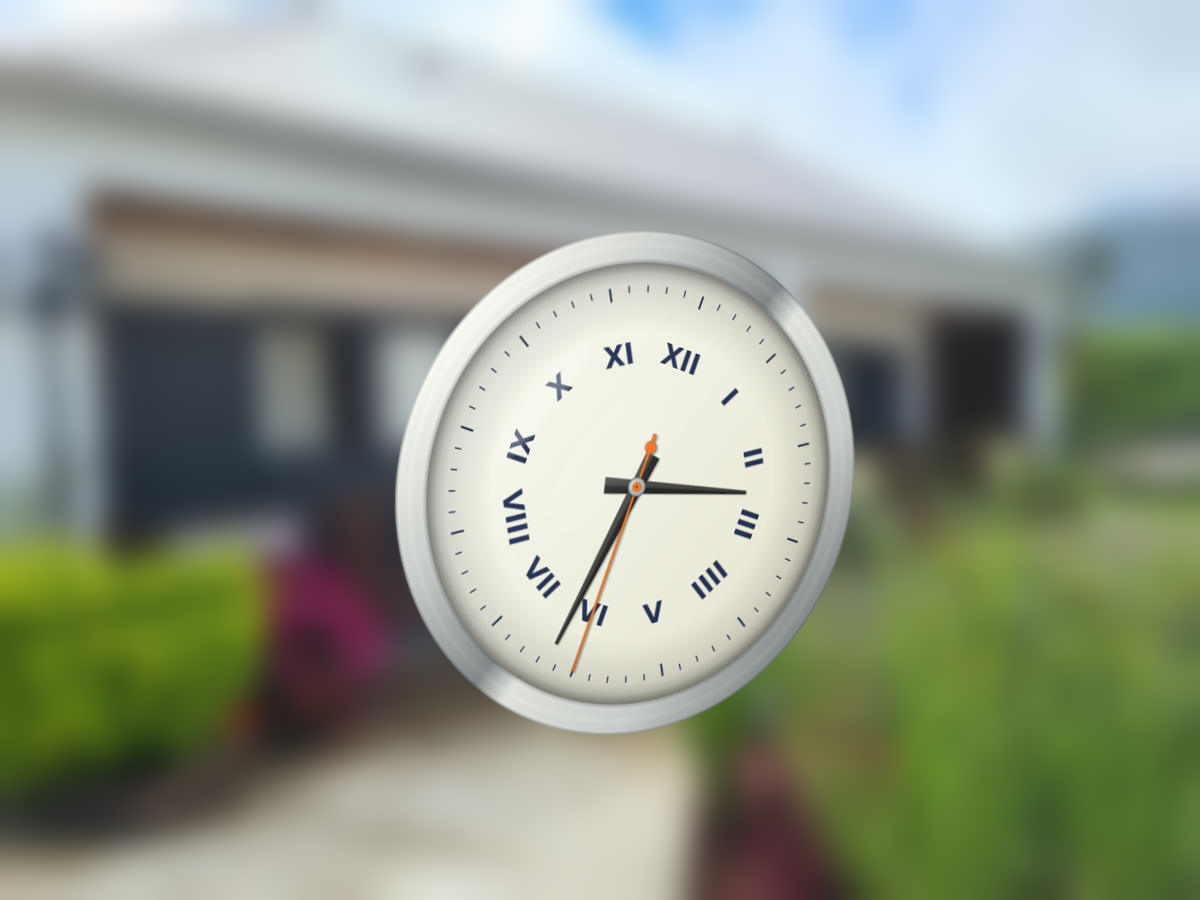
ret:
2:31:30
